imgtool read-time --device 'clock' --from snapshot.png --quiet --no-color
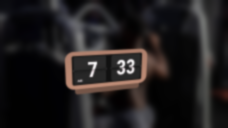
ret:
7:33
